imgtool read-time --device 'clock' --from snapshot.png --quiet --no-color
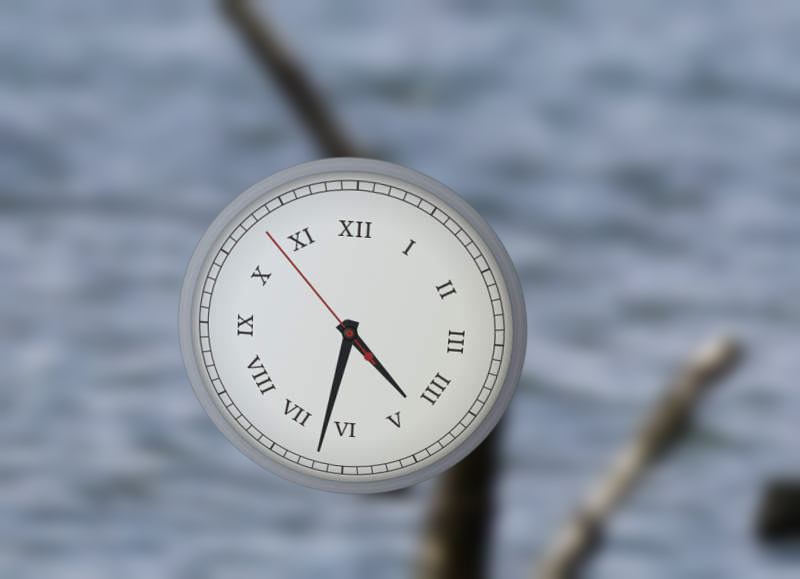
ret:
4:31:53
